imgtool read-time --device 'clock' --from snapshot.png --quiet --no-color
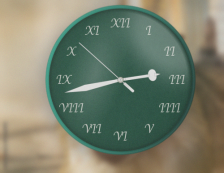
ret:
2:42:52
